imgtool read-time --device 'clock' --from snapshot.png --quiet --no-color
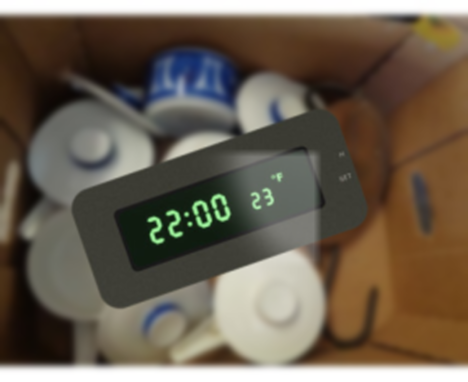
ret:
22:00
